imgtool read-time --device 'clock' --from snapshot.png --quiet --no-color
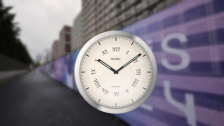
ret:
10:09
